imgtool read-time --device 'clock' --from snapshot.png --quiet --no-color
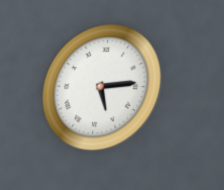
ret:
5:14
